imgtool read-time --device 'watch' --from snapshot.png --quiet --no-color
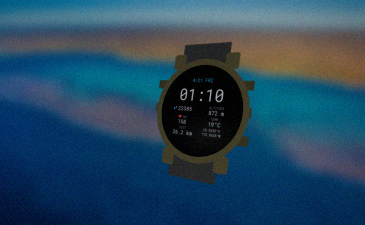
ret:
1:10
